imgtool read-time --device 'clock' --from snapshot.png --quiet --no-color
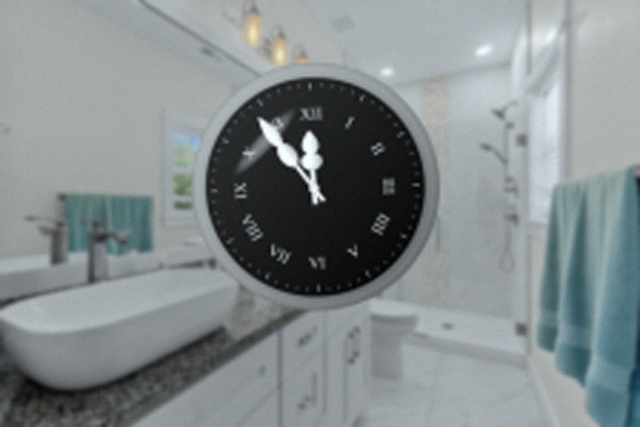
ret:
11:54
